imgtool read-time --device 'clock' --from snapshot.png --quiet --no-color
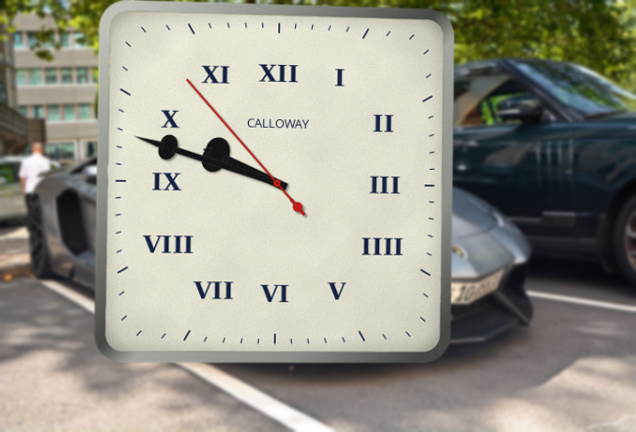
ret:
9:47:53
